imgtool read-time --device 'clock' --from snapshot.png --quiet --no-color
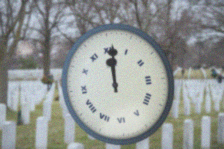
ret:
12:01
